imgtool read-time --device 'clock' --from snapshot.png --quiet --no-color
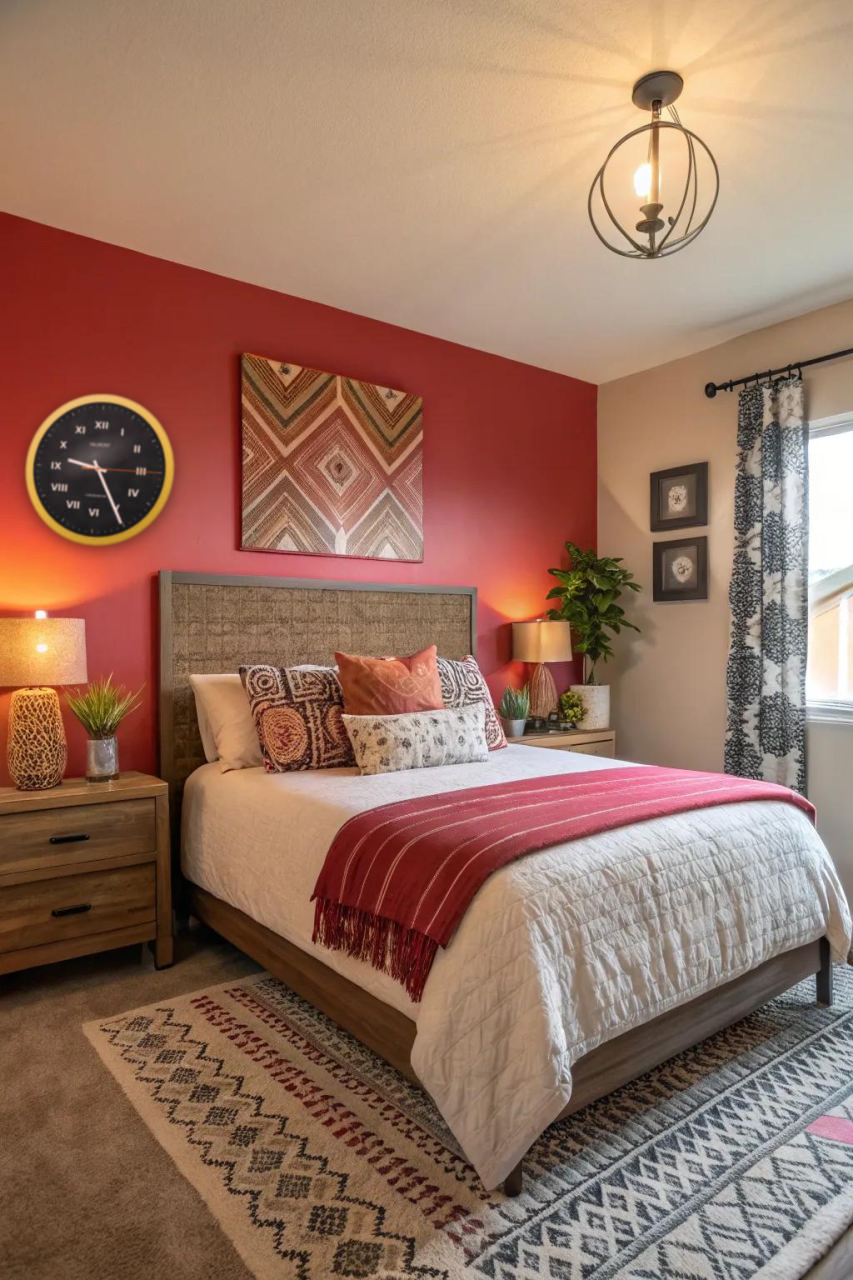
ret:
9:25:15
